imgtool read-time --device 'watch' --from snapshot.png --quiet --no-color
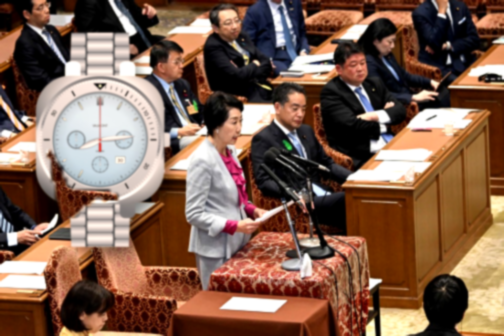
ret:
8:14
